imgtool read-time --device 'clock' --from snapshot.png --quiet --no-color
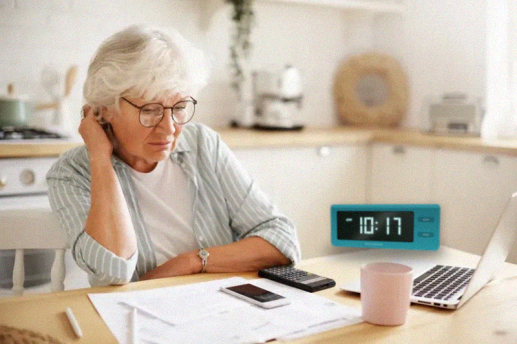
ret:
10:17
